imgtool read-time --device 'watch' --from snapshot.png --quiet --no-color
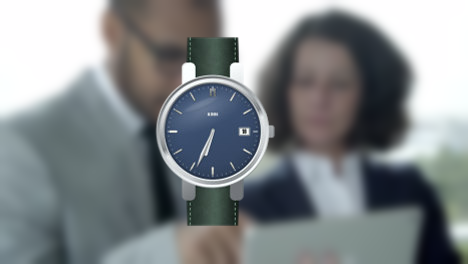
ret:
6:34
